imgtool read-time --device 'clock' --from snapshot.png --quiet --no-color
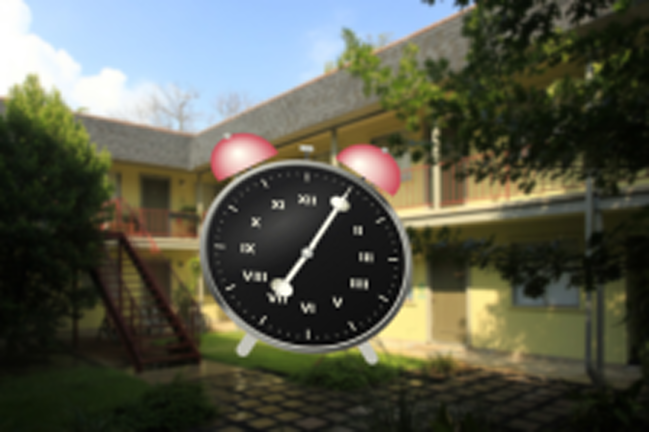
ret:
7:05
